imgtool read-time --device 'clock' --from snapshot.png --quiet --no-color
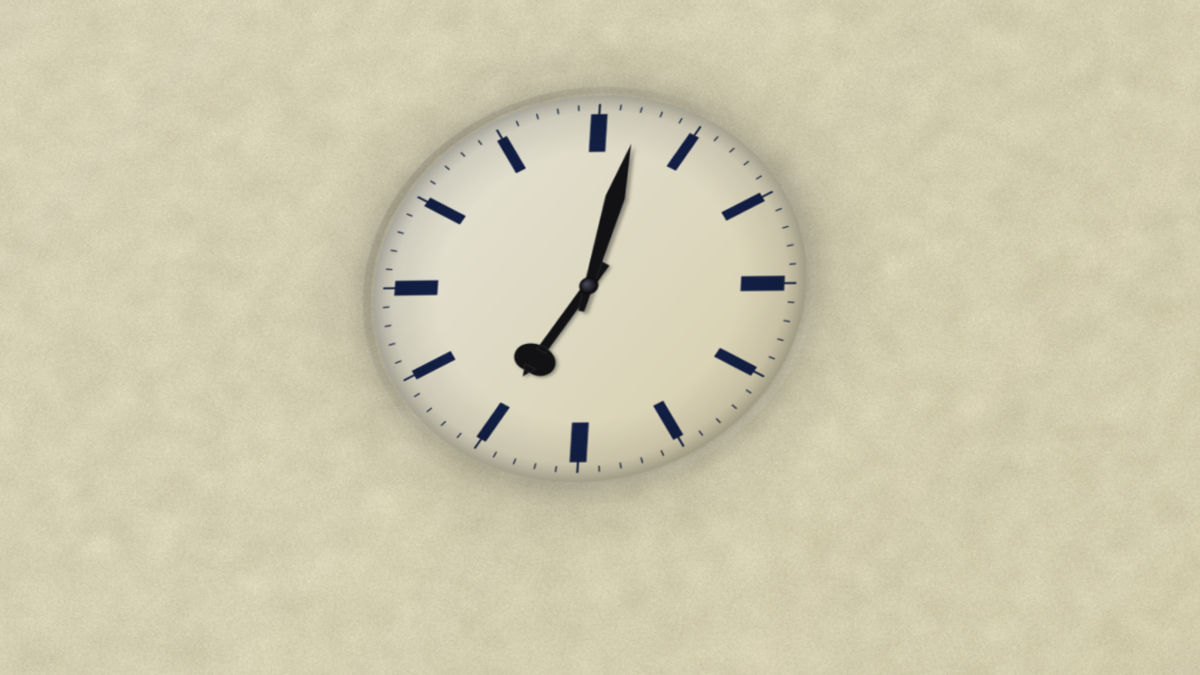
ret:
7:02
